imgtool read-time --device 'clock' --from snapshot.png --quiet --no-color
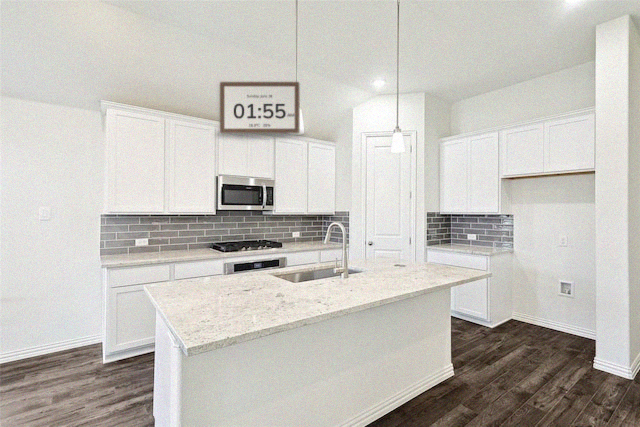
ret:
1:55
